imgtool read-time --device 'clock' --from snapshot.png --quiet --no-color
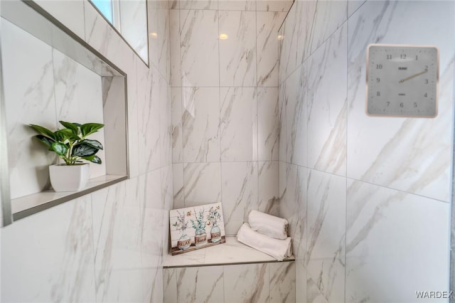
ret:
2:11
